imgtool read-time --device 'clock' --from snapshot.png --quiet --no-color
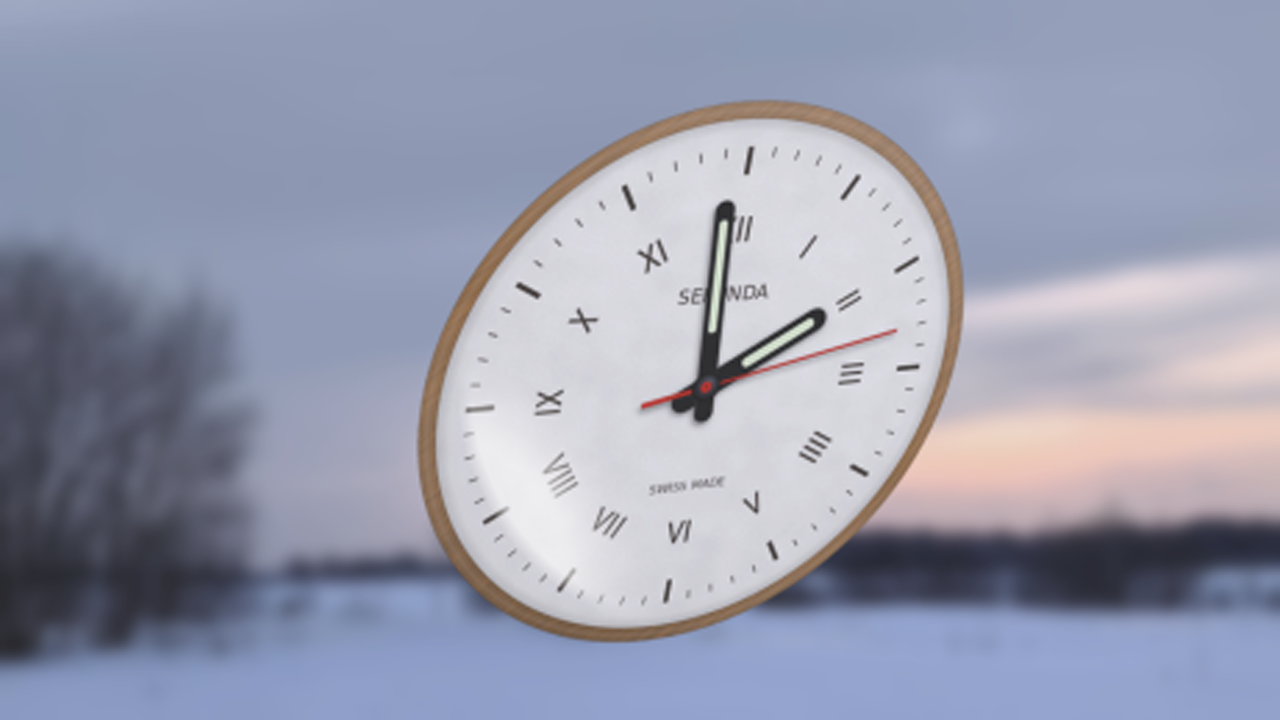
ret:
1:59:13
